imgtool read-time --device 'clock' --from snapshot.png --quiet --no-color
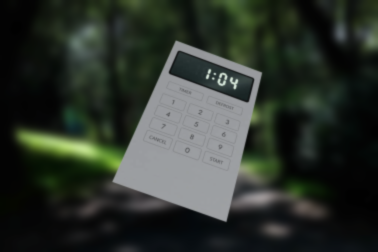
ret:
1:04
